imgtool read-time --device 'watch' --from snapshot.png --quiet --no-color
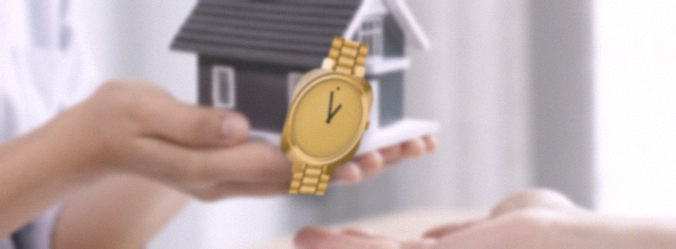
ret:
12:58
